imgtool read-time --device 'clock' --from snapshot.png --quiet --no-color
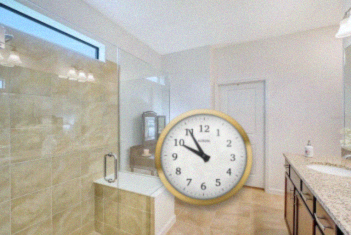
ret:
9:55
